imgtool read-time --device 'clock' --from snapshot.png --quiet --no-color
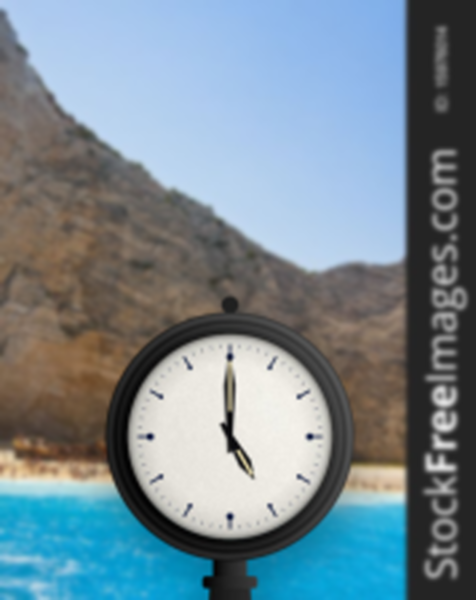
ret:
5:00
